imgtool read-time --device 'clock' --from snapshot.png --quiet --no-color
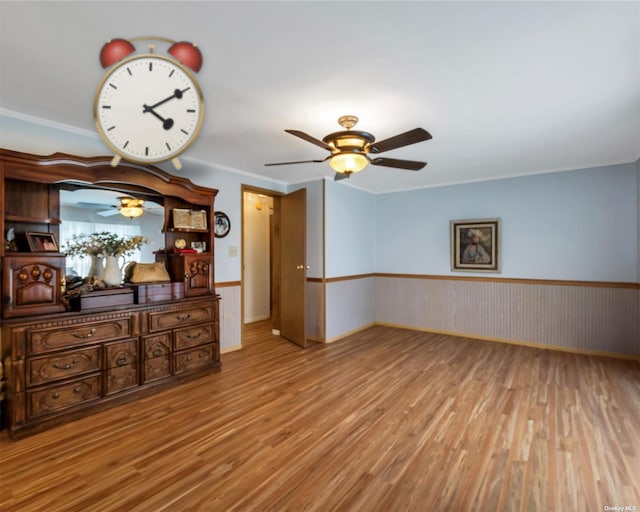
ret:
4:10
